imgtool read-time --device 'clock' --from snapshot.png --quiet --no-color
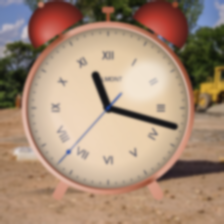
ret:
11:17:37
